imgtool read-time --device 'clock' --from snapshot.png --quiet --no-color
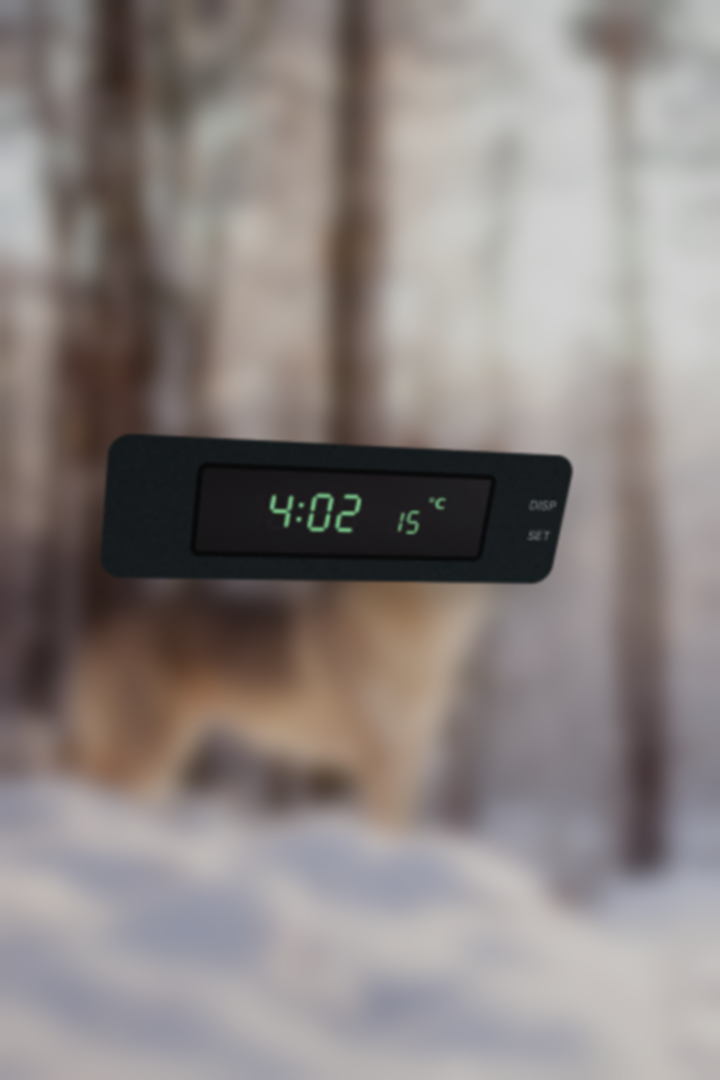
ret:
4:02
